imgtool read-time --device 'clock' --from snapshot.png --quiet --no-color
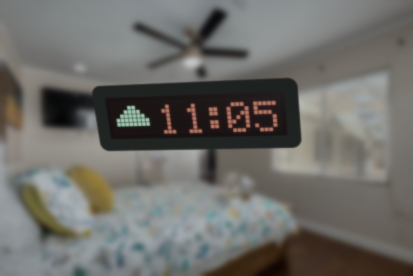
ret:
11:05
